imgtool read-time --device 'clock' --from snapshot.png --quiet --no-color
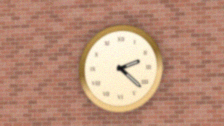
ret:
2:22
